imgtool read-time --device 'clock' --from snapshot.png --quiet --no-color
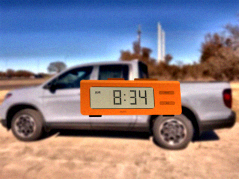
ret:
8:34
